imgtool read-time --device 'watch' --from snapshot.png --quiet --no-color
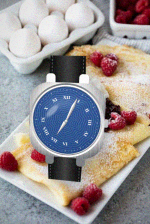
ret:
7:04
